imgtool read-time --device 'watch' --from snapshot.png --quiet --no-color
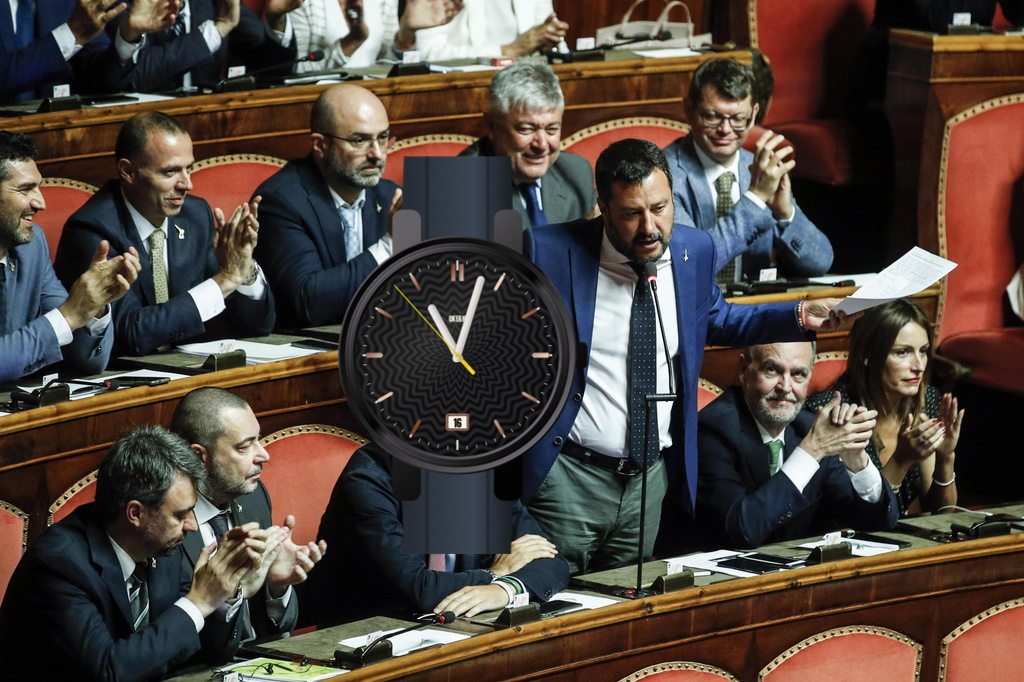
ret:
11:02:53
